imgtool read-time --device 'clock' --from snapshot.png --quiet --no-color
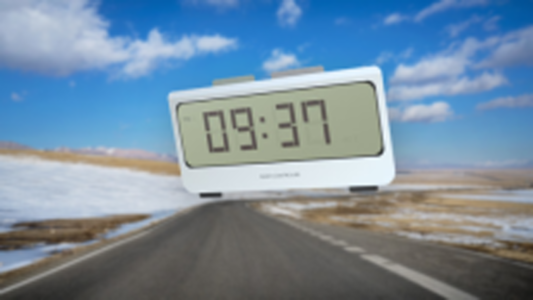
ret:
9:37
